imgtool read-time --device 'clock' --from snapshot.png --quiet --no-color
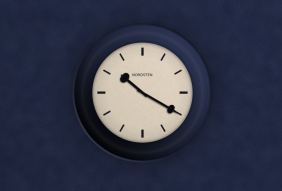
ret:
10:20
